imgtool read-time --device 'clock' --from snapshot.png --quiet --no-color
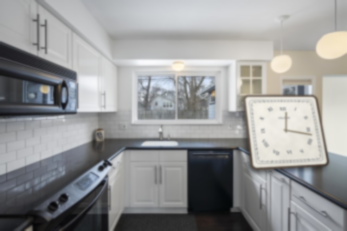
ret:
12:17
